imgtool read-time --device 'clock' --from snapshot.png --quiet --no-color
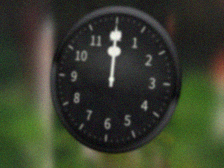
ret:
12:00
